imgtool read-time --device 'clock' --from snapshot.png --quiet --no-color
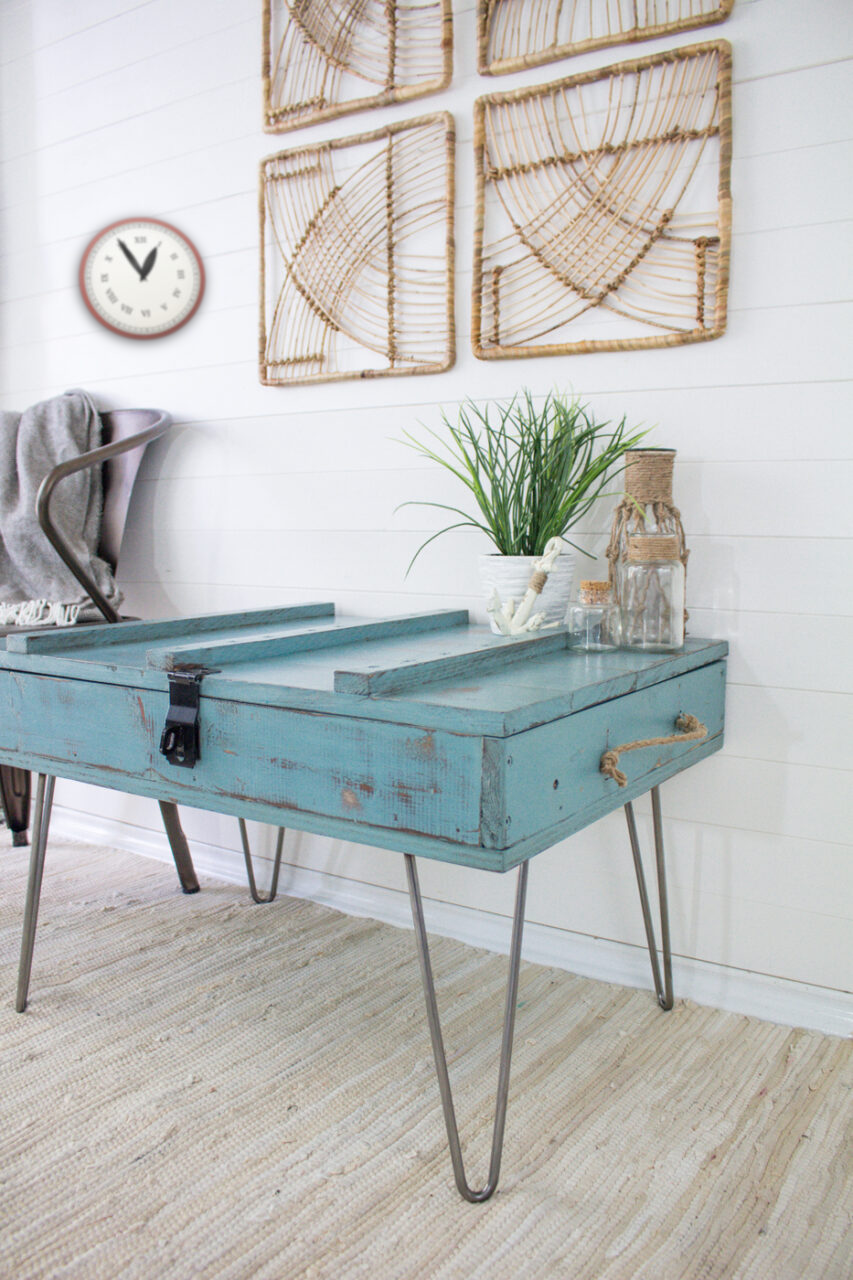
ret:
12:55
